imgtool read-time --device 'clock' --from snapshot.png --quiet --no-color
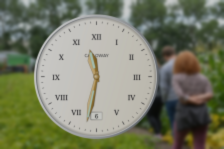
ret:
11:32
